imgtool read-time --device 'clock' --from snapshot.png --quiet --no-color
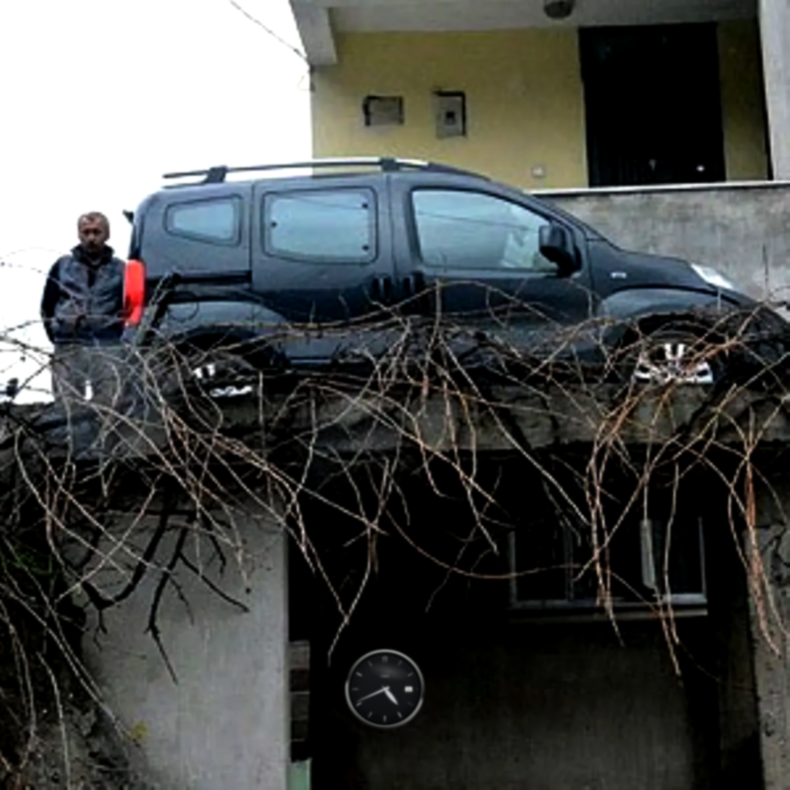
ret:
4:41
